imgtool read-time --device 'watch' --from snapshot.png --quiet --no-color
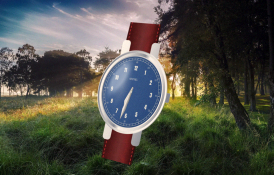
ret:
6:32
